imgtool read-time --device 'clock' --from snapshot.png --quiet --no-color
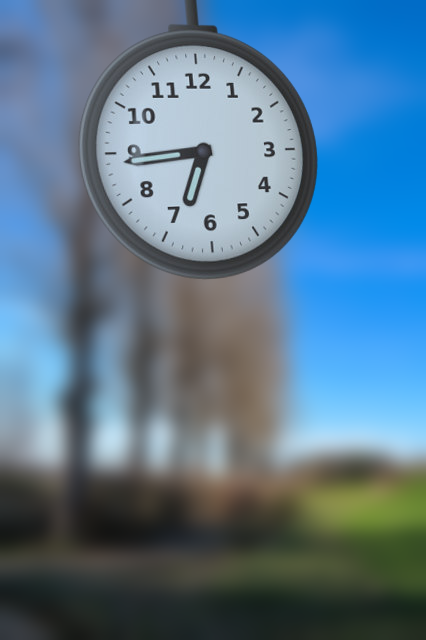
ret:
6:44
